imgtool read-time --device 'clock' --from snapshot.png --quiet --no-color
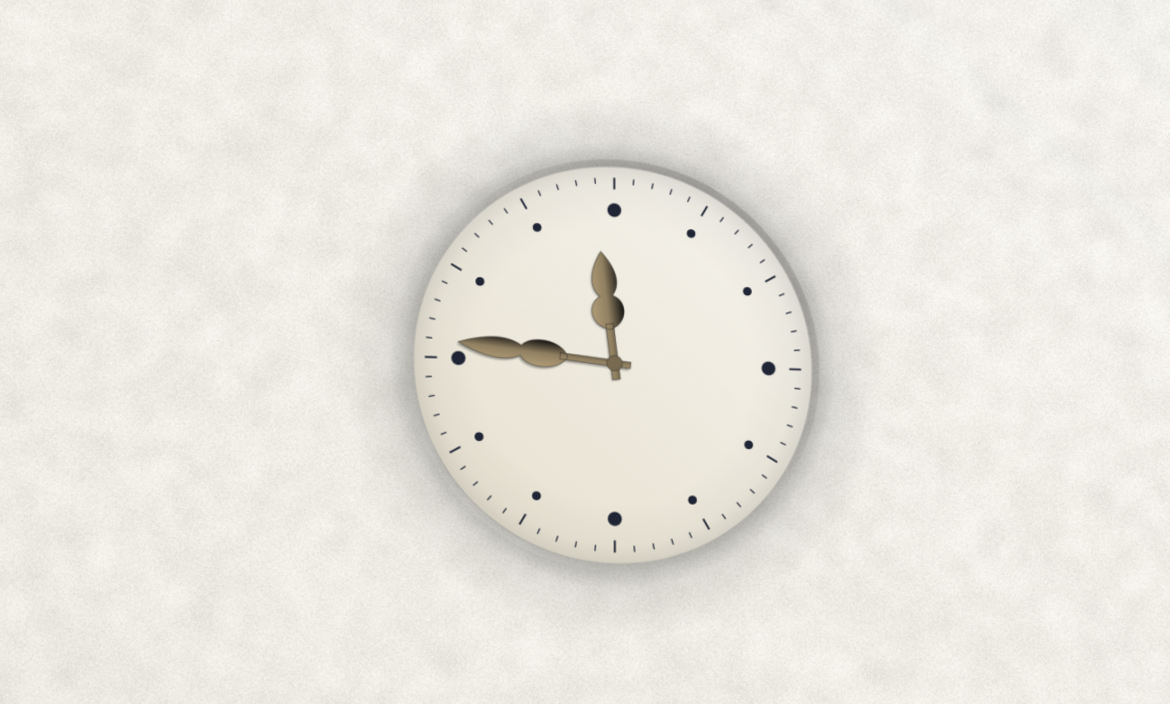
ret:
11:46
